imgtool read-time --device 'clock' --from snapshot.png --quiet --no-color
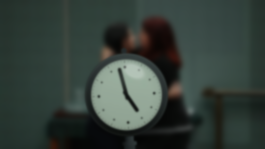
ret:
4:58
